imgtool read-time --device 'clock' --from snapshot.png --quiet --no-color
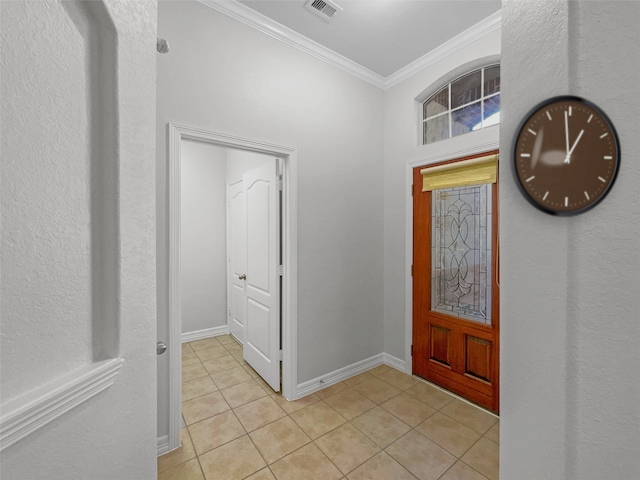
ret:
12:59
